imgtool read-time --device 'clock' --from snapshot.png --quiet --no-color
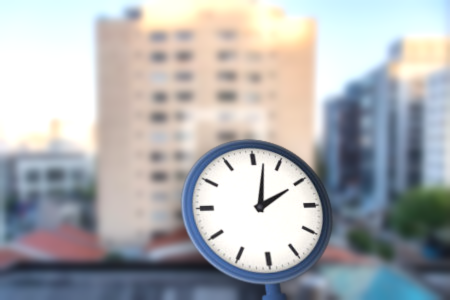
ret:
2:02
